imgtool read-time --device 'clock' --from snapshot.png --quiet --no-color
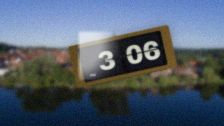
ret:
3:06
